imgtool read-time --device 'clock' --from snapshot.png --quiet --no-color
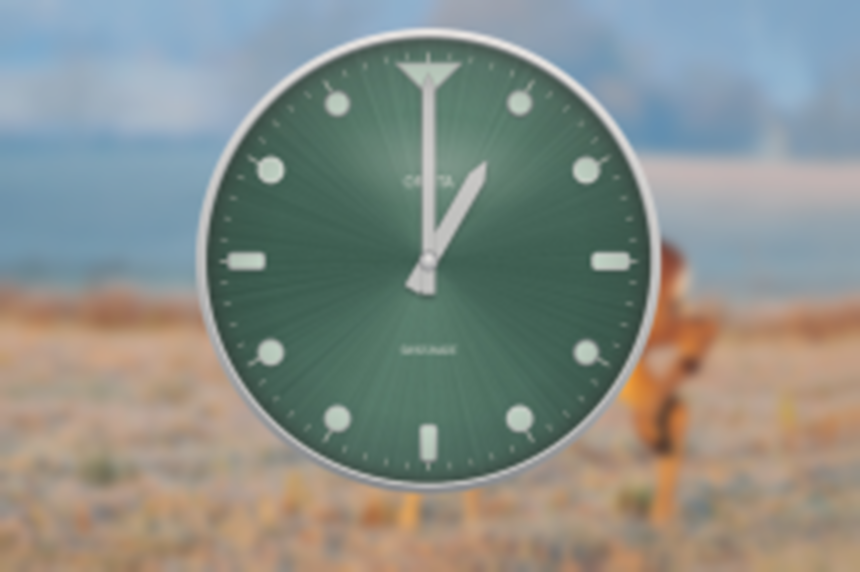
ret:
1:00
